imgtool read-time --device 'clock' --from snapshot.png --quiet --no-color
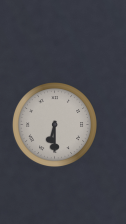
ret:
6:30
